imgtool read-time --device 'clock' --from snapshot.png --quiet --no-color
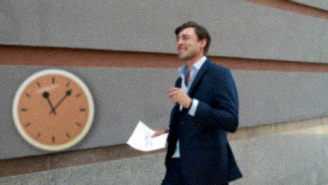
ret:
11:07
